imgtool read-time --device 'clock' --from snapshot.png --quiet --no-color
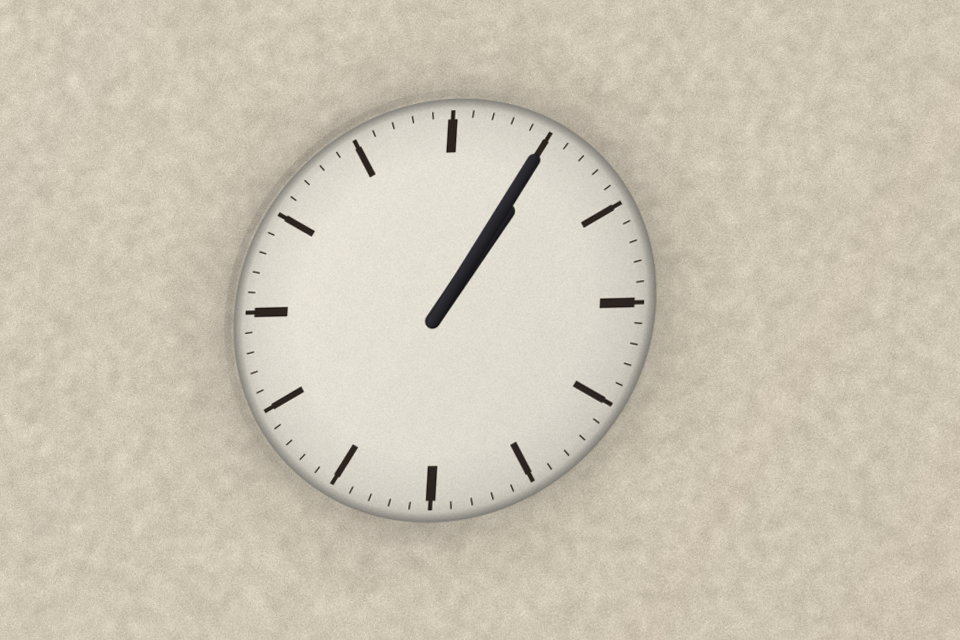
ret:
1:05
